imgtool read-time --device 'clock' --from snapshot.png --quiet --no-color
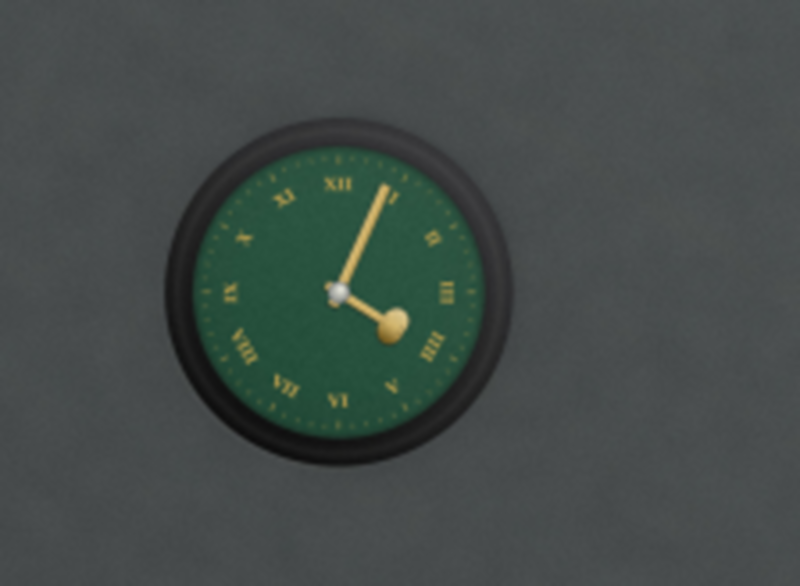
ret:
4:04
